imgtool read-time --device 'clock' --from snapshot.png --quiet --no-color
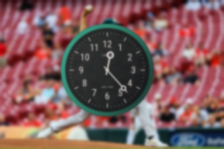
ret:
12:23
